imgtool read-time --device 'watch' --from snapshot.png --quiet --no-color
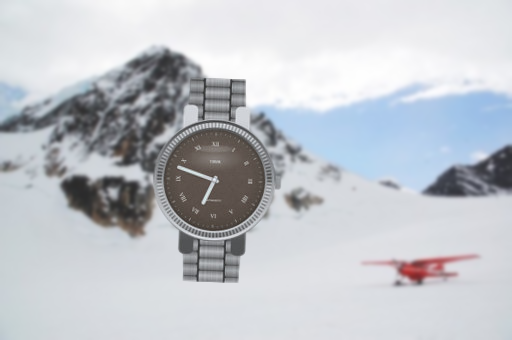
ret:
6:48
